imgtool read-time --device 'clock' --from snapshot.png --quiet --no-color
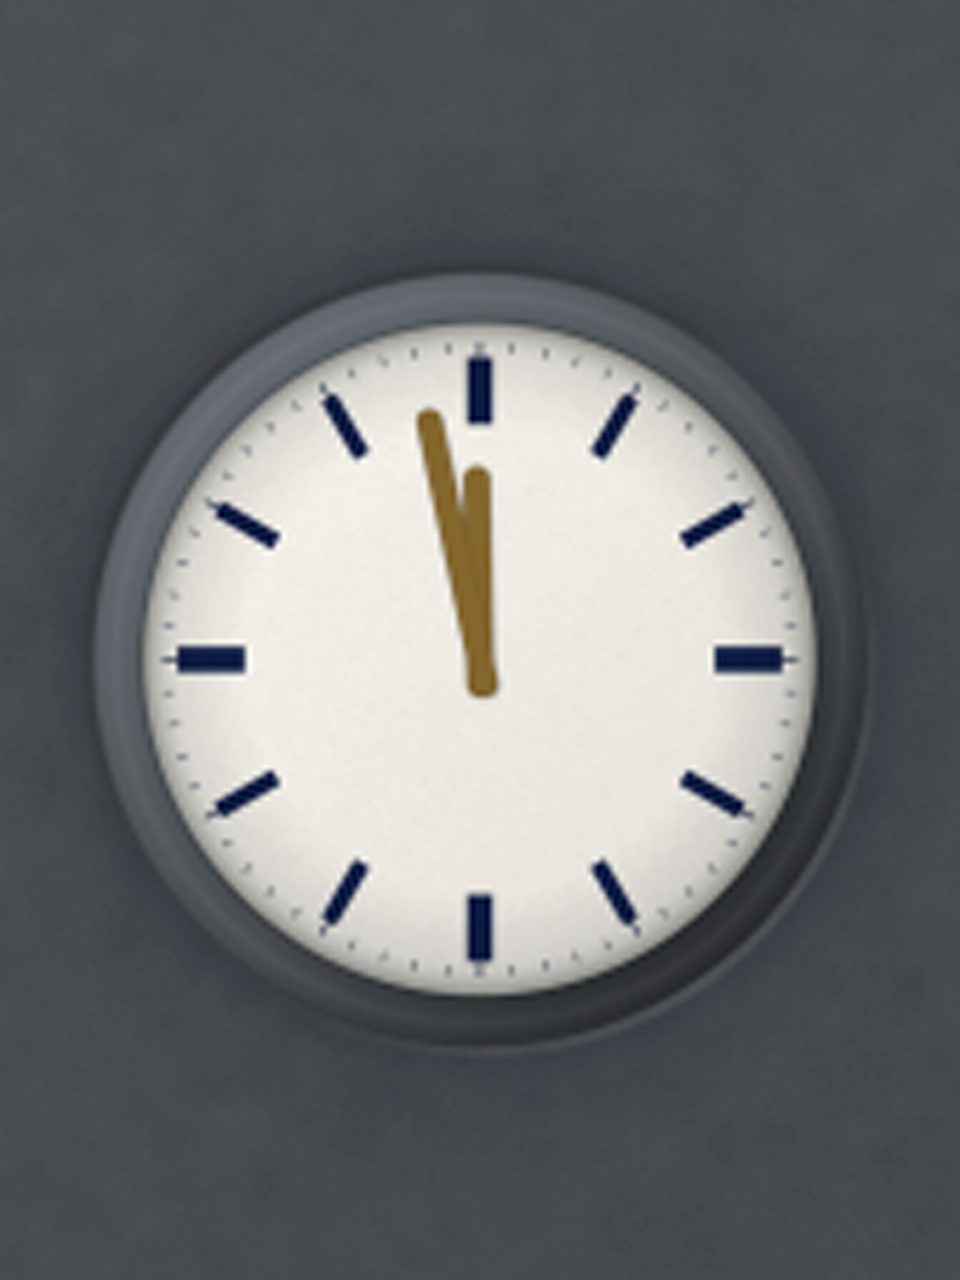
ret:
11:58
